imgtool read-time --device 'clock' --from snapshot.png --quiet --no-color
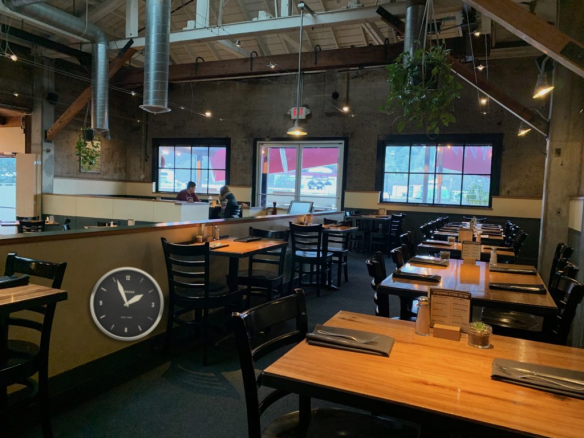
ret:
1:56
